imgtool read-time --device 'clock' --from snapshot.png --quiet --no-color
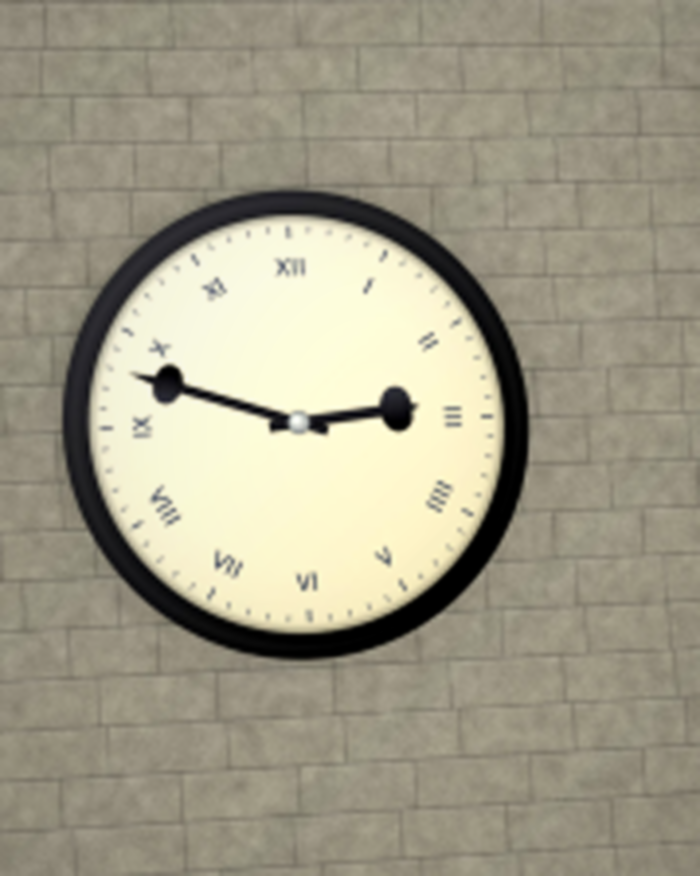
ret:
2:48
